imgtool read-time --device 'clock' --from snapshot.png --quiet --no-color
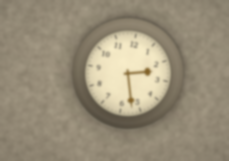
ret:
2:27
